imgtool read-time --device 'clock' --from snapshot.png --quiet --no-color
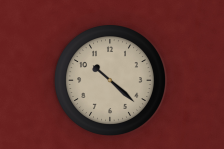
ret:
10:22
